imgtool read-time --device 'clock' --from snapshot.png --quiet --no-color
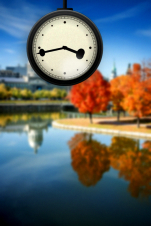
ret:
3:43
